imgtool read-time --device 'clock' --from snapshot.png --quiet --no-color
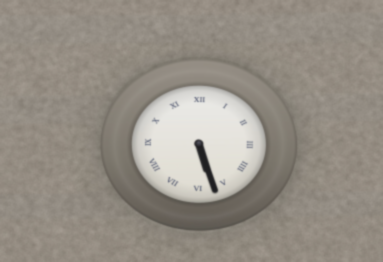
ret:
5:27
